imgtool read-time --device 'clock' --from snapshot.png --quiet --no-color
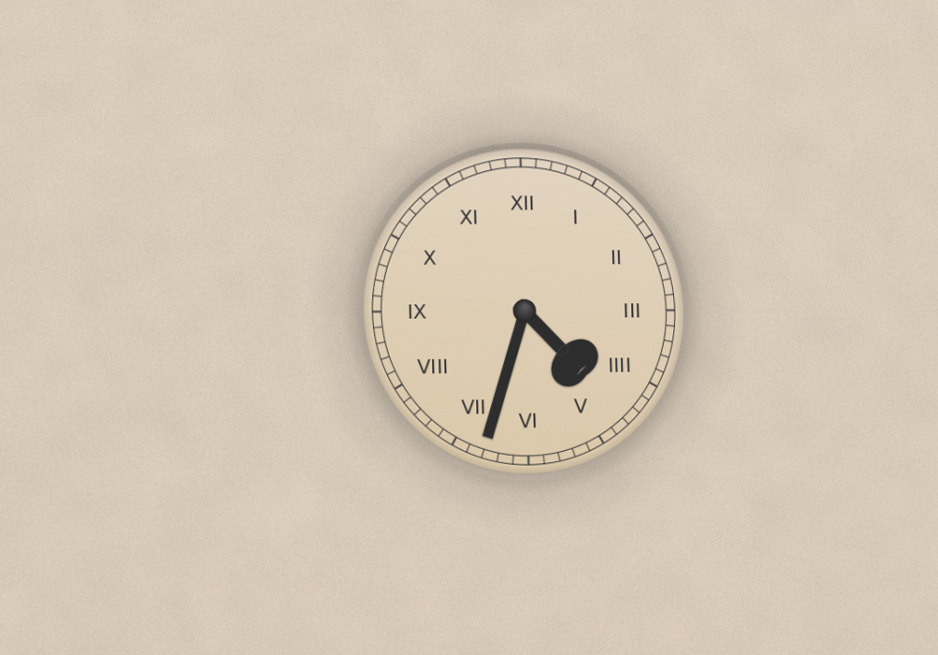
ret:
4:33
